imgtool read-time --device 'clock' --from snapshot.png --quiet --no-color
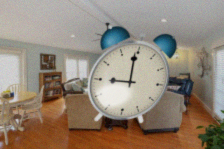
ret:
8:59
